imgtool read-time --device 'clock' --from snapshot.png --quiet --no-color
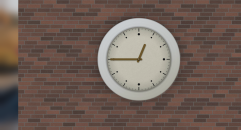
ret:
12:45
